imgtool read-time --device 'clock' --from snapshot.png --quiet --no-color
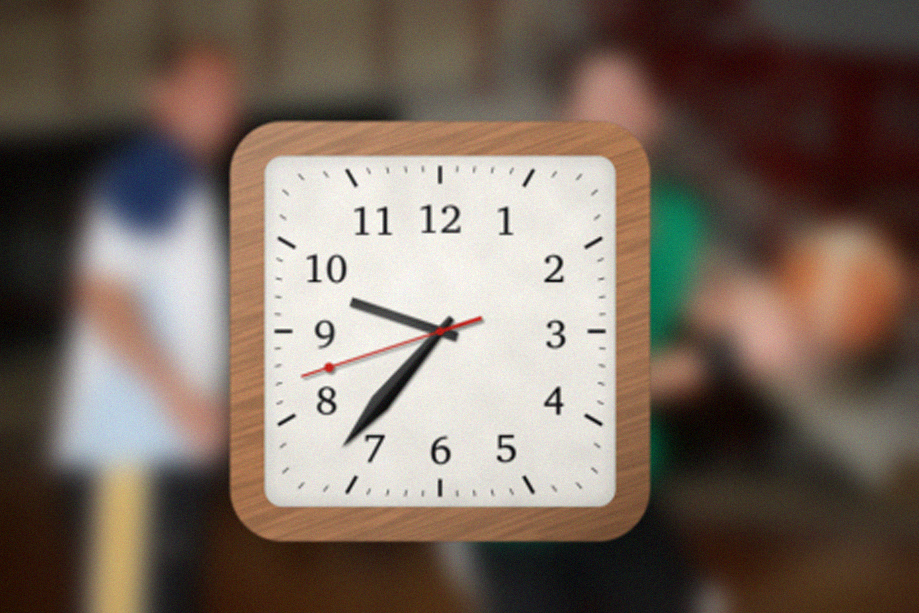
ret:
9:36:42
